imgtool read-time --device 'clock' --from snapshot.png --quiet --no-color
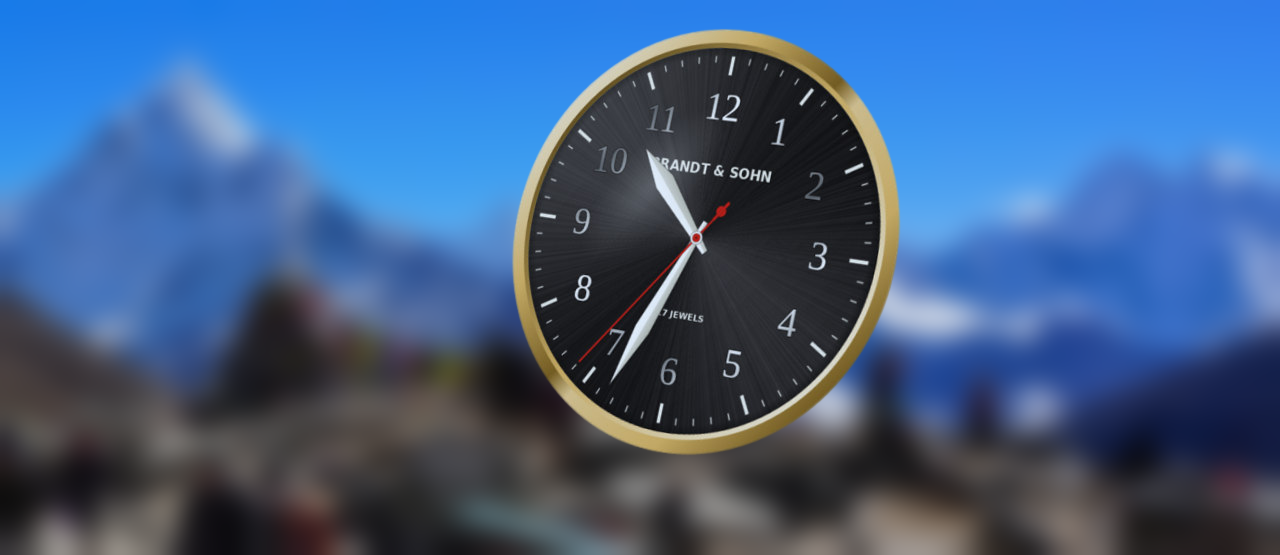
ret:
10:33:36
